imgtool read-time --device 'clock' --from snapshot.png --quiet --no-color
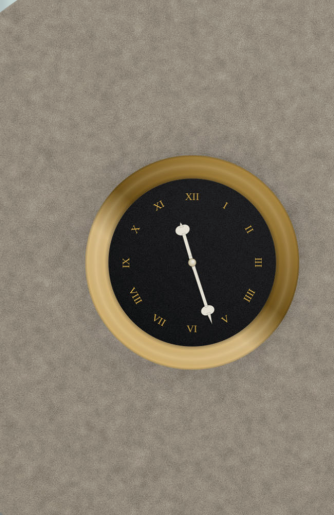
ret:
11:27
